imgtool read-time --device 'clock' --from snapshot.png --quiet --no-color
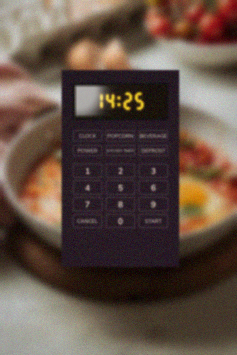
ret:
14:25
